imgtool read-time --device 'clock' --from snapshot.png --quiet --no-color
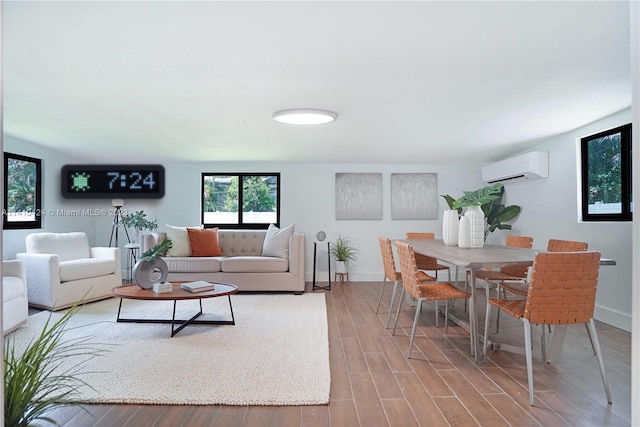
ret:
7:24
